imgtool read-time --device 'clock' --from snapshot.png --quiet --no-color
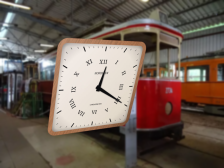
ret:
12:20
